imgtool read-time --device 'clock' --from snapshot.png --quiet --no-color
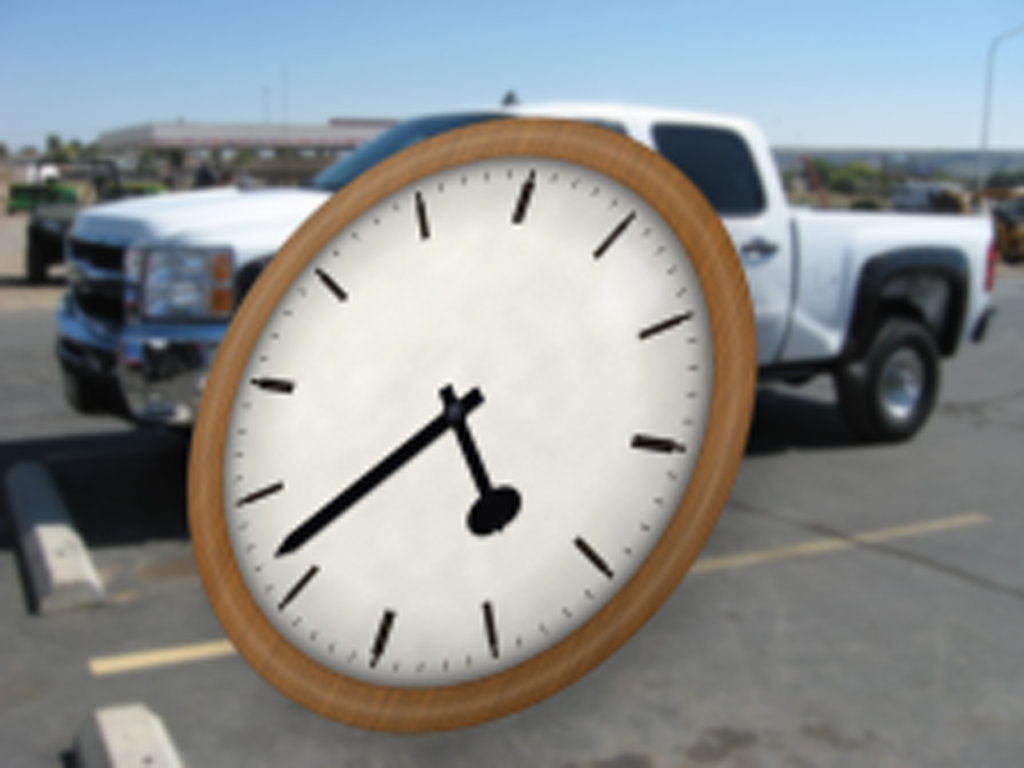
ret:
4:37
